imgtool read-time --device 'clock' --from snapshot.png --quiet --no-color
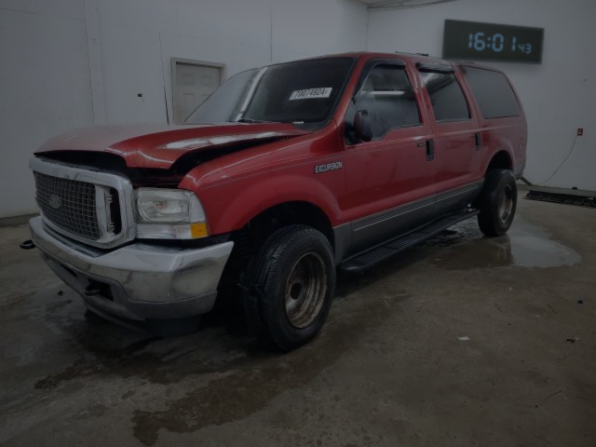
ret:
16:01
